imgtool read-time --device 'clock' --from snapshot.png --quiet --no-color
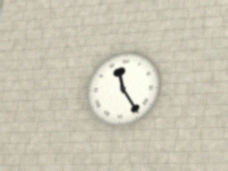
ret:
11:24
